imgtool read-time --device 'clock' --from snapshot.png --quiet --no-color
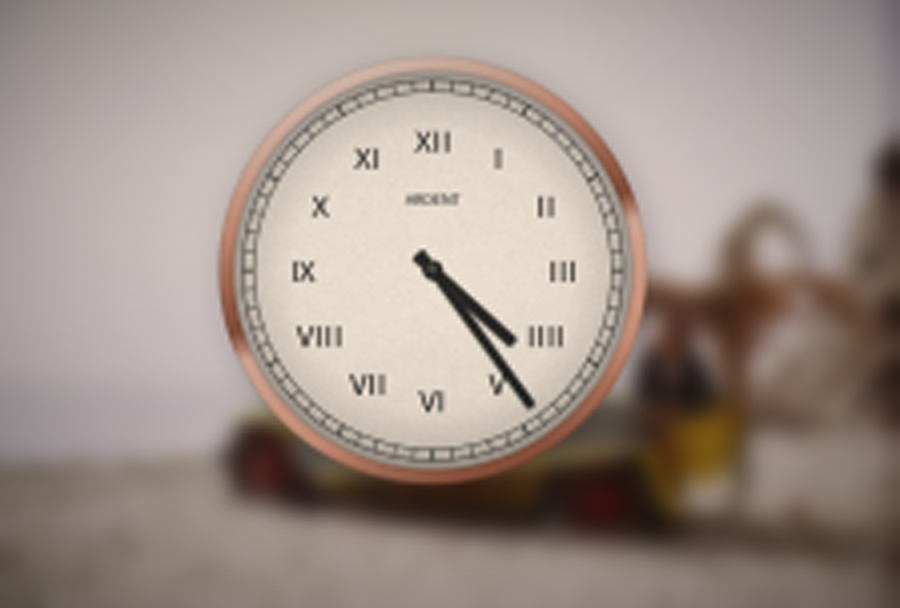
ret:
4:24
